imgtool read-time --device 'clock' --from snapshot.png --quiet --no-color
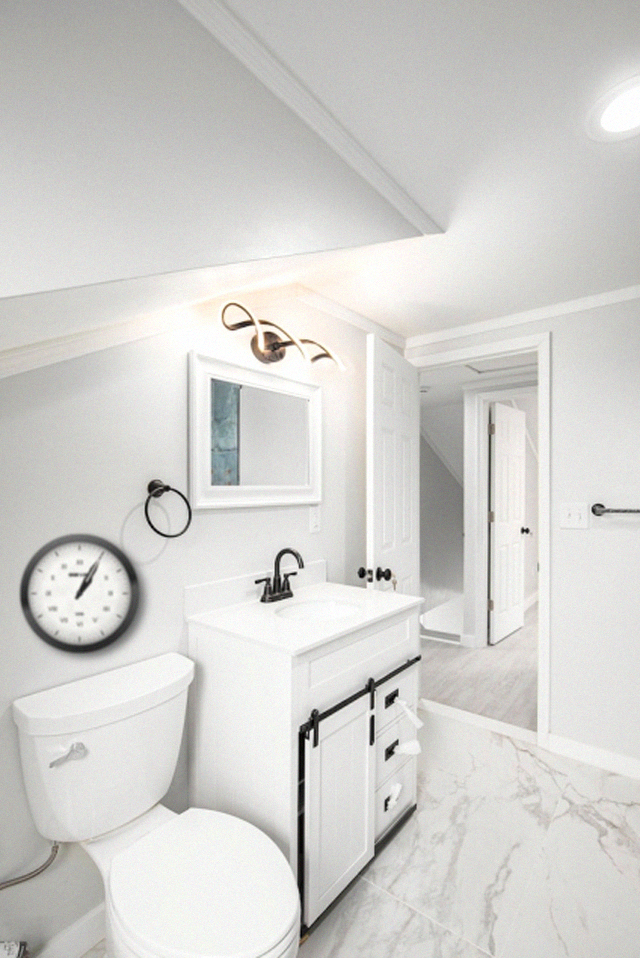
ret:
1:05
